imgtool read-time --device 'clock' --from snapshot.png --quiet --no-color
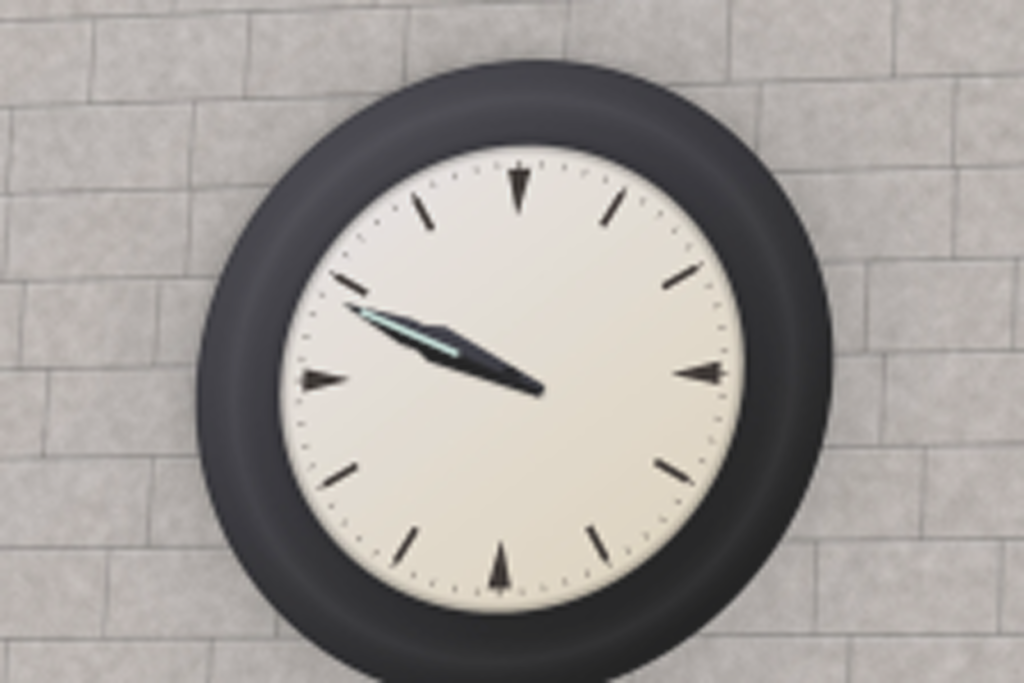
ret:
9:49
